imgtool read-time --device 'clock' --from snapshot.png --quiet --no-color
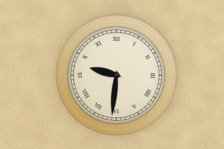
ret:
9:31
